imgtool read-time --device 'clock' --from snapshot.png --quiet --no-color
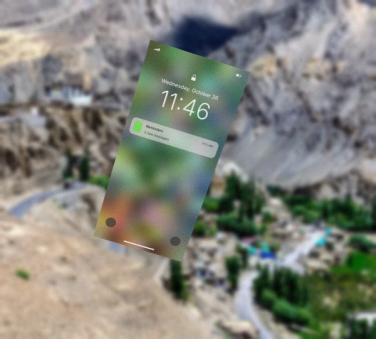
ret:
11:46
